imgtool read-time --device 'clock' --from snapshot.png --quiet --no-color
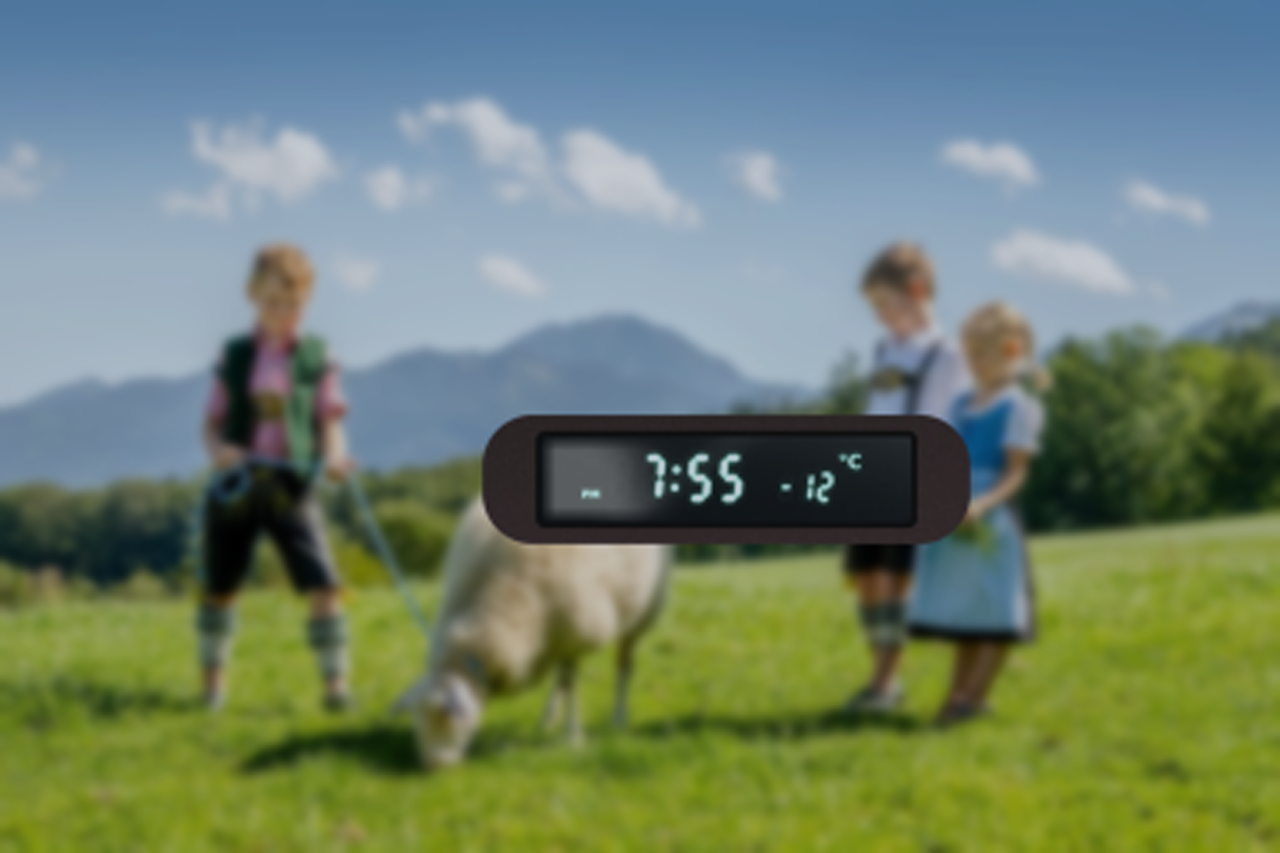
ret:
7:55
